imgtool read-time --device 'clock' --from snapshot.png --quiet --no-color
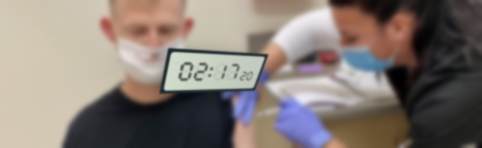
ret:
2:17
